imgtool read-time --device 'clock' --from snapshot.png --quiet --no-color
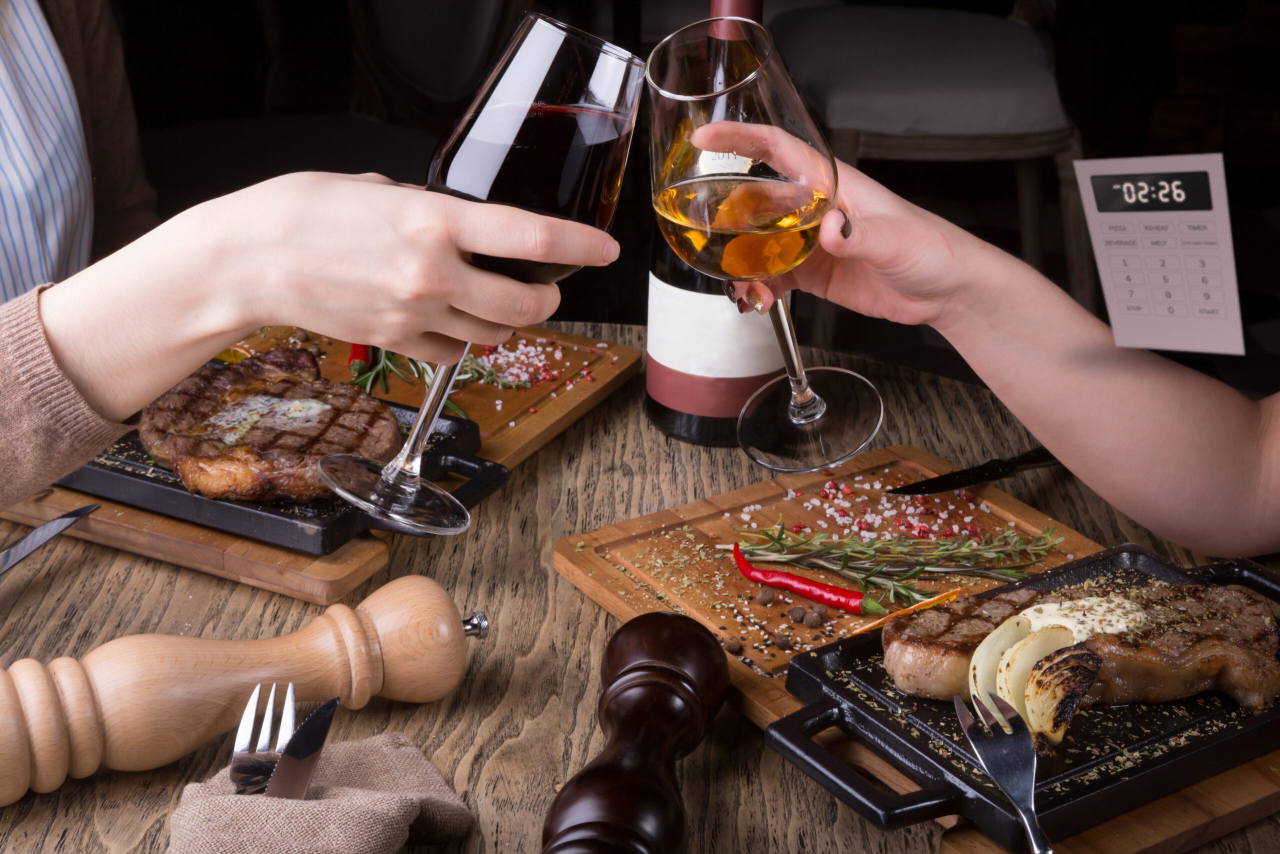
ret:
2:26
